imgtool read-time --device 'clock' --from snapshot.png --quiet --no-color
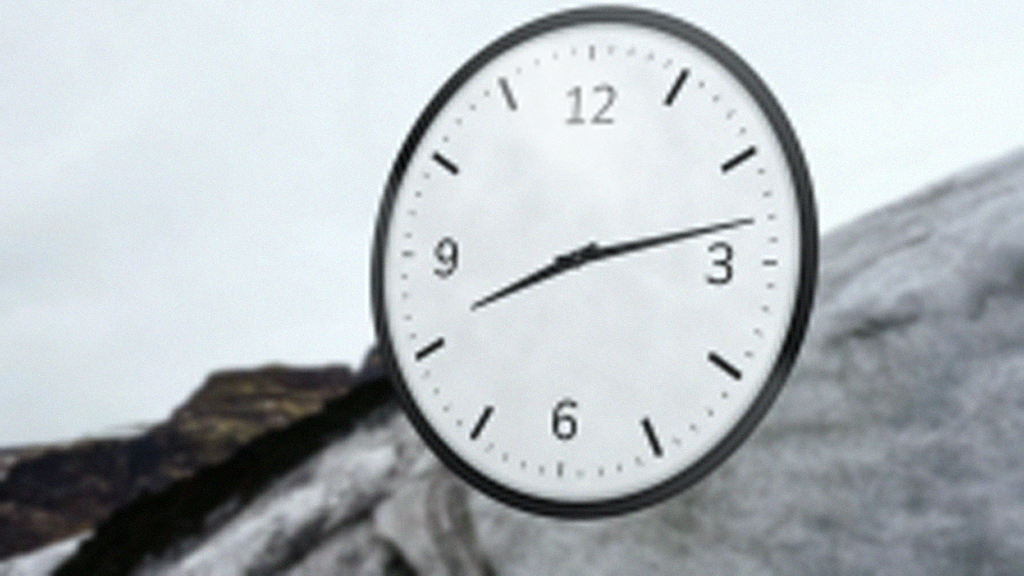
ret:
8:13
